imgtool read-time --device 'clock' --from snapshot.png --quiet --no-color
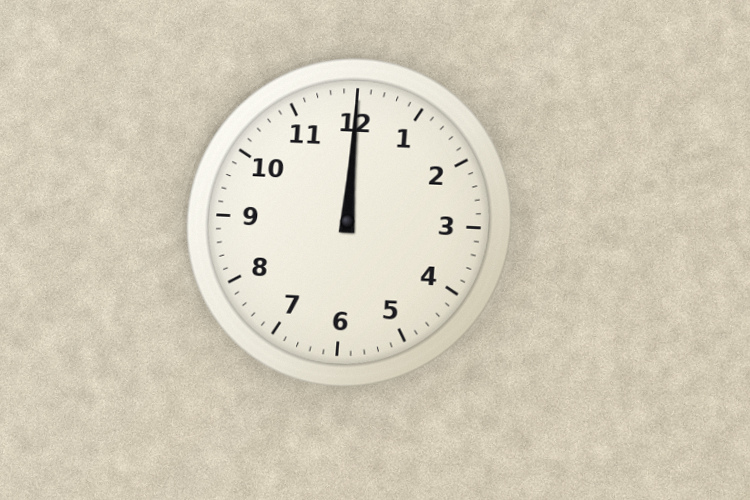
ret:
12:00
